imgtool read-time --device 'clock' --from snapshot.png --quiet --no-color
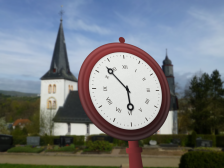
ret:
5:53
